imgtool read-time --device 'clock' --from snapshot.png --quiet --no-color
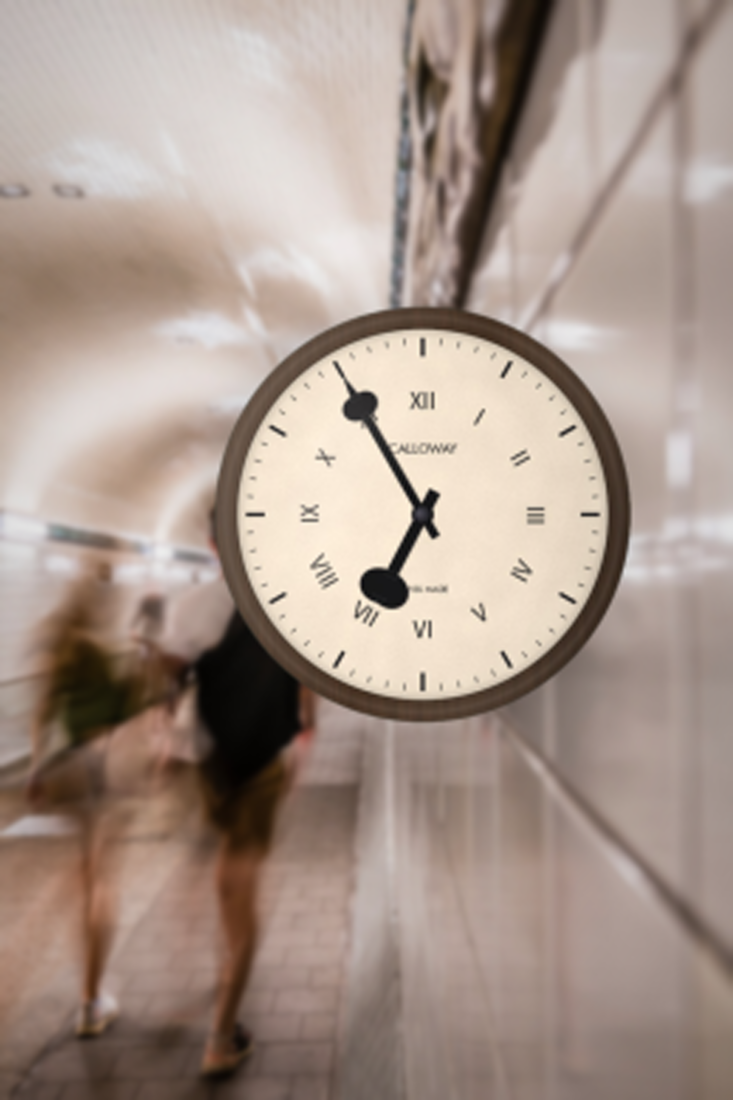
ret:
6:55
